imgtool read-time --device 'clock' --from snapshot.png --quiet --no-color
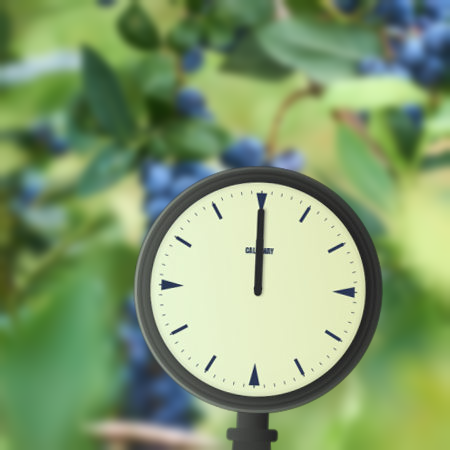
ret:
12:00
